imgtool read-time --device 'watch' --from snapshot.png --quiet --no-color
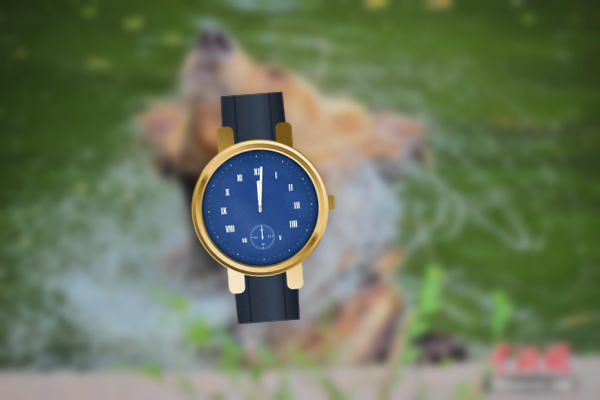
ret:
12:01
